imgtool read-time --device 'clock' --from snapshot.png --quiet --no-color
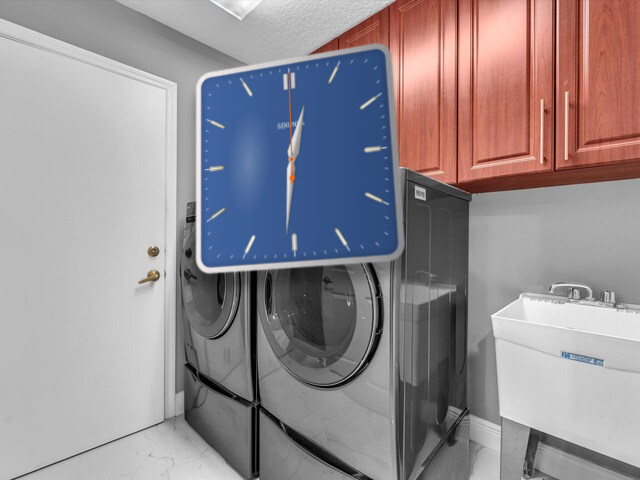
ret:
12:31:00
